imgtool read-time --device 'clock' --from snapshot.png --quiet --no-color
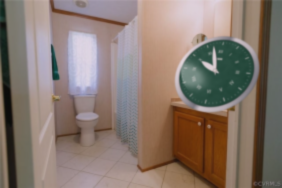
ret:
9:57
